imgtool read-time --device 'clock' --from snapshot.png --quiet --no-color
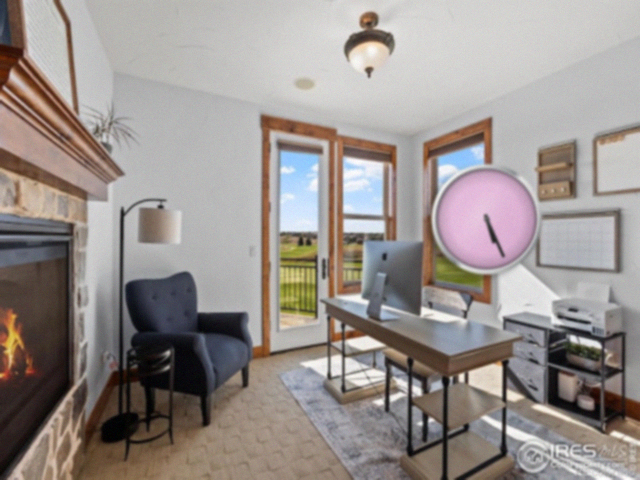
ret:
5:26
